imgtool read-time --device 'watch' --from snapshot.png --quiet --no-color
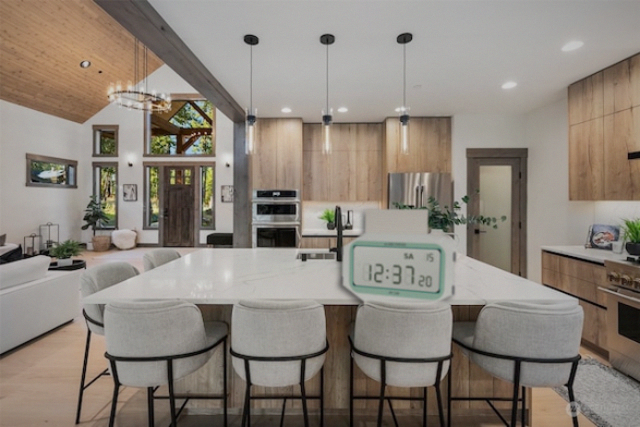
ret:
12:37
